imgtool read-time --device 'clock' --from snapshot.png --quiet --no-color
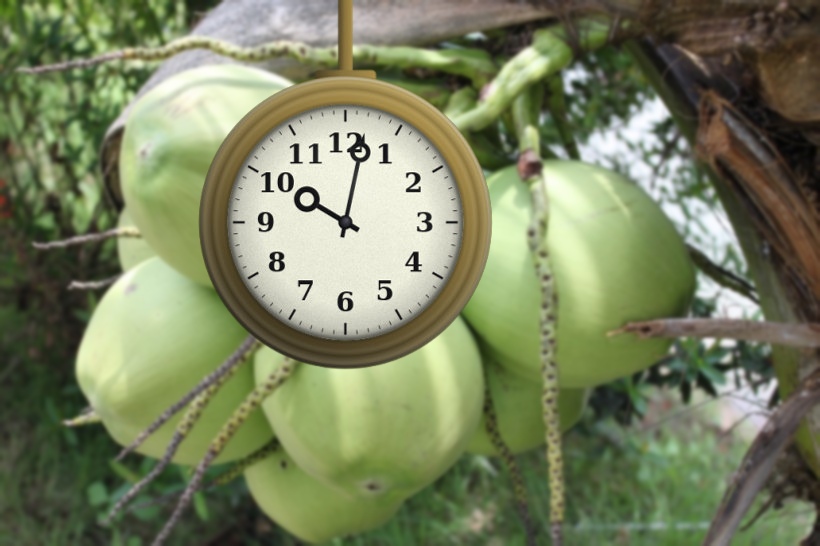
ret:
10:02
